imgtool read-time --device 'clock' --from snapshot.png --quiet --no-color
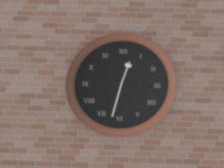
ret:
12:32
